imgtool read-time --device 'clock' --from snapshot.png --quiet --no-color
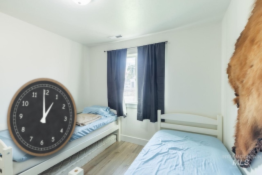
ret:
12:59
